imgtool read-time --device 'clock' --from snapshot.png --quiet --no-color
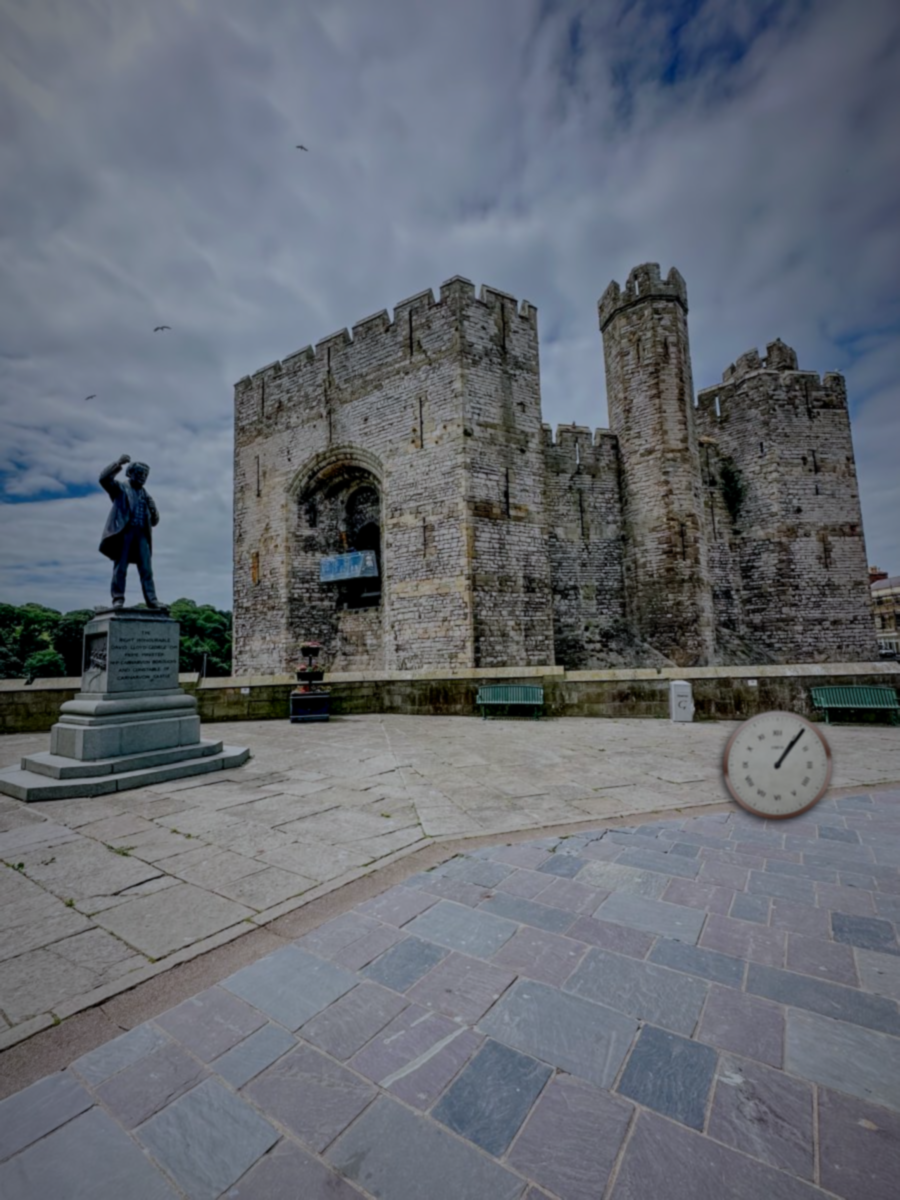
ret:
1:06
